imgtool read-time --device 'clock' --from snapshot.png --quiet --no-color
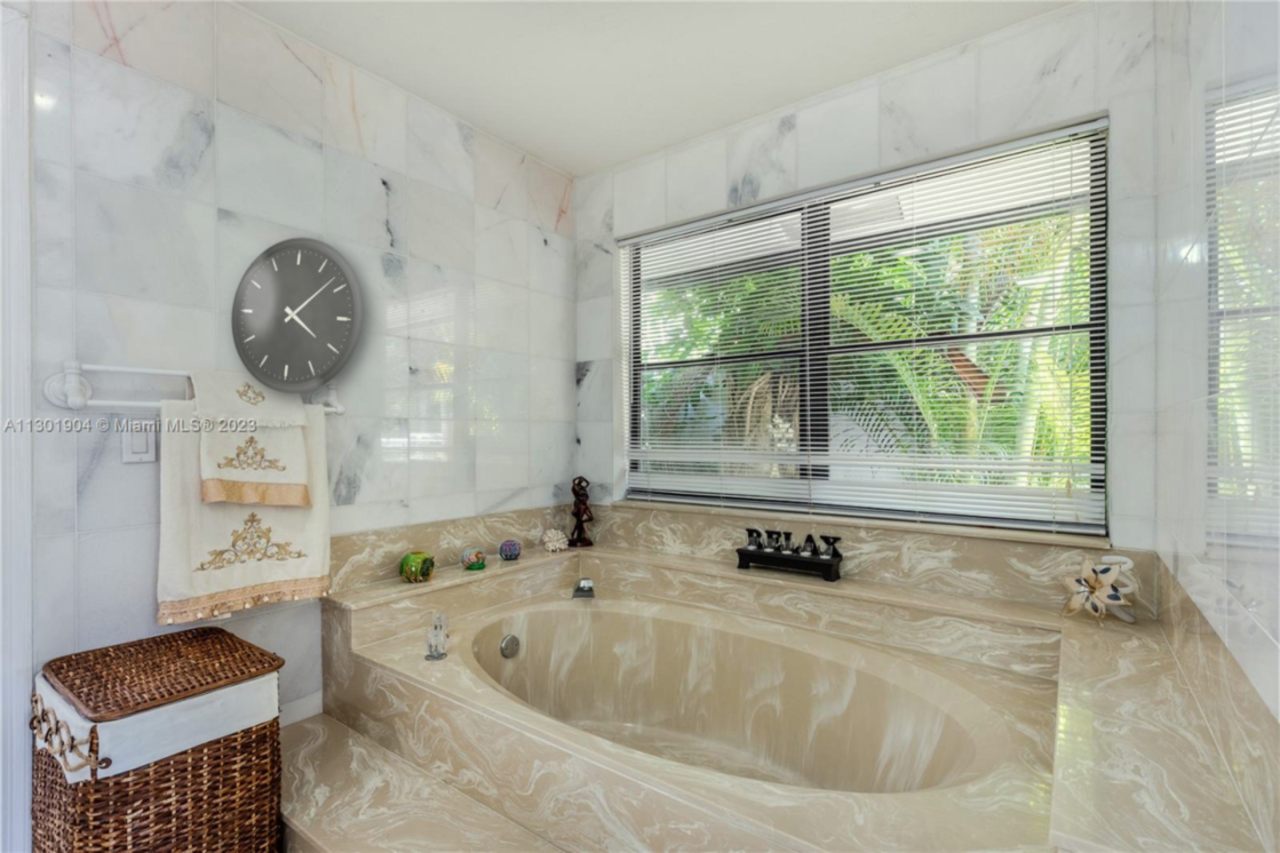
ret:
4:08
